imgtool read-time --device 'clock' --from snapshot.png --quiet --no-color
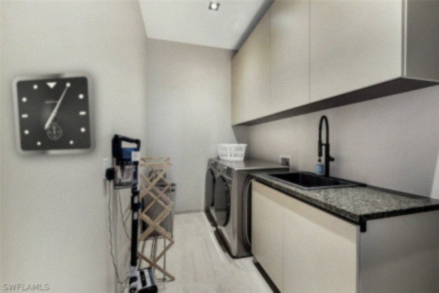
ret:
7:05
